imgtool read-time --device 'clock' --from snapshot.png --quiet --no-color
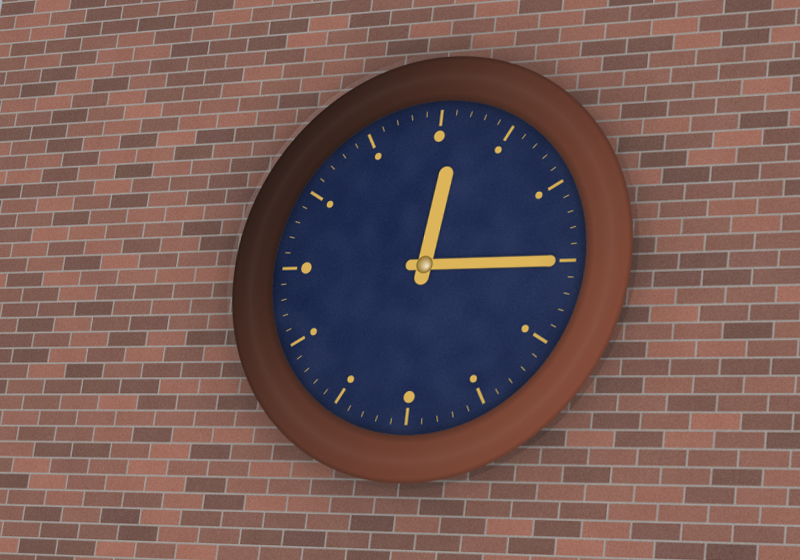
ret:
12:15
